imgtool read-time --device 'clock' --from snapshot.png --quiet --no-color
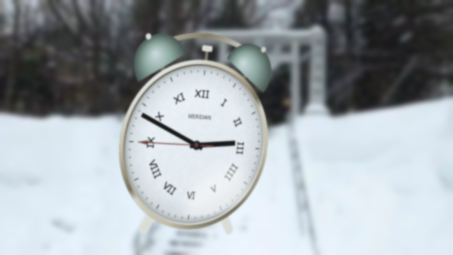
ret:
2:48:45
